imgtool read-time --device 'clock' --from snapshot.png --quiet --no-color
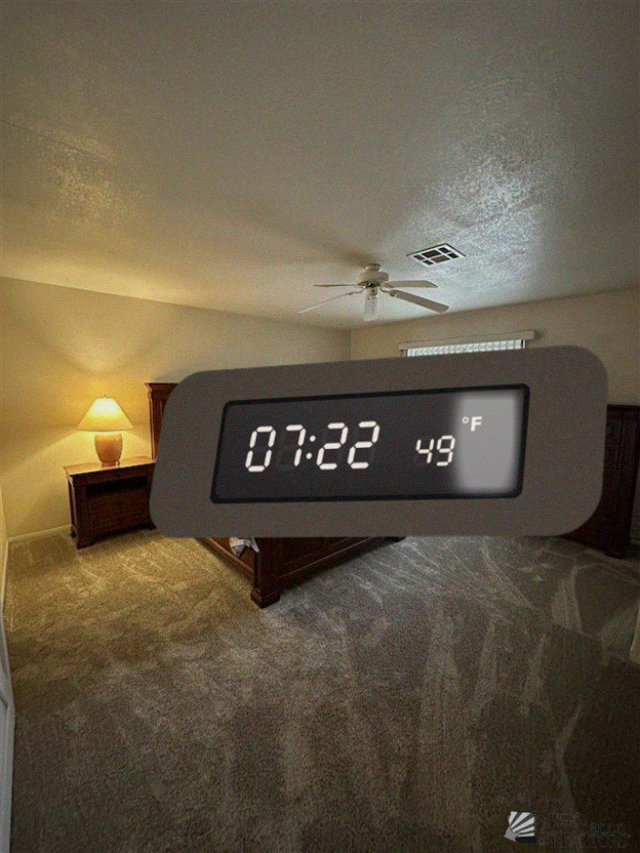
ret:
7:22
